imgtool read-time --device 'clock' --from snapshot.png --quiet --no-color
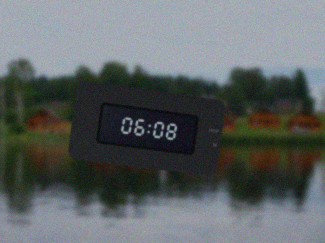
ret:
6:08
